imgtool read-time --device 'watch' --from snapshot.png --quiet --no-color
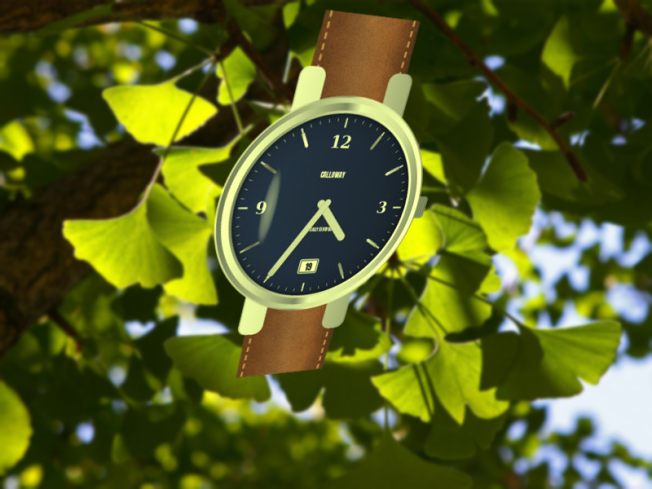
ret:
4:35
